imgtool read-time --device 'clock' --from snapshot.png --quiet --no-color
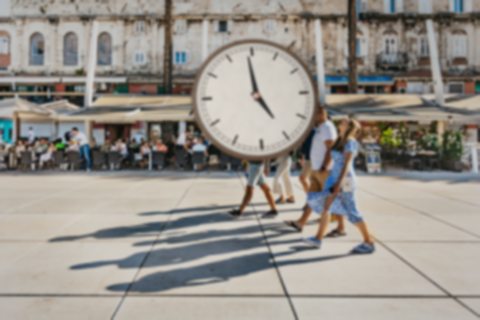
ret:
4:59
